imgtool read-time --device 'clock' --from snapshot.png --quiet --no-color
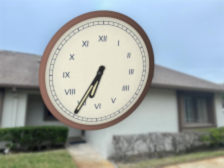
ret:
6:35
